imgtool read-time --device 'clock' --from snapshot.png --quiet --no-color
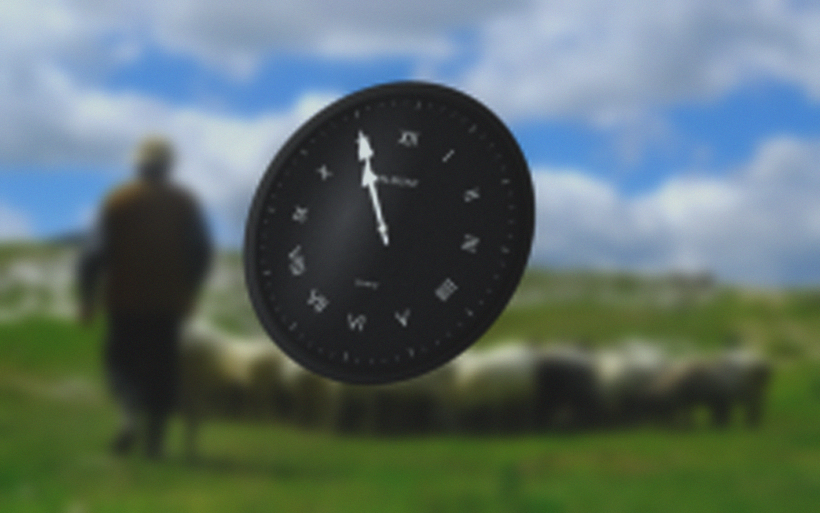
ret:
10:55
